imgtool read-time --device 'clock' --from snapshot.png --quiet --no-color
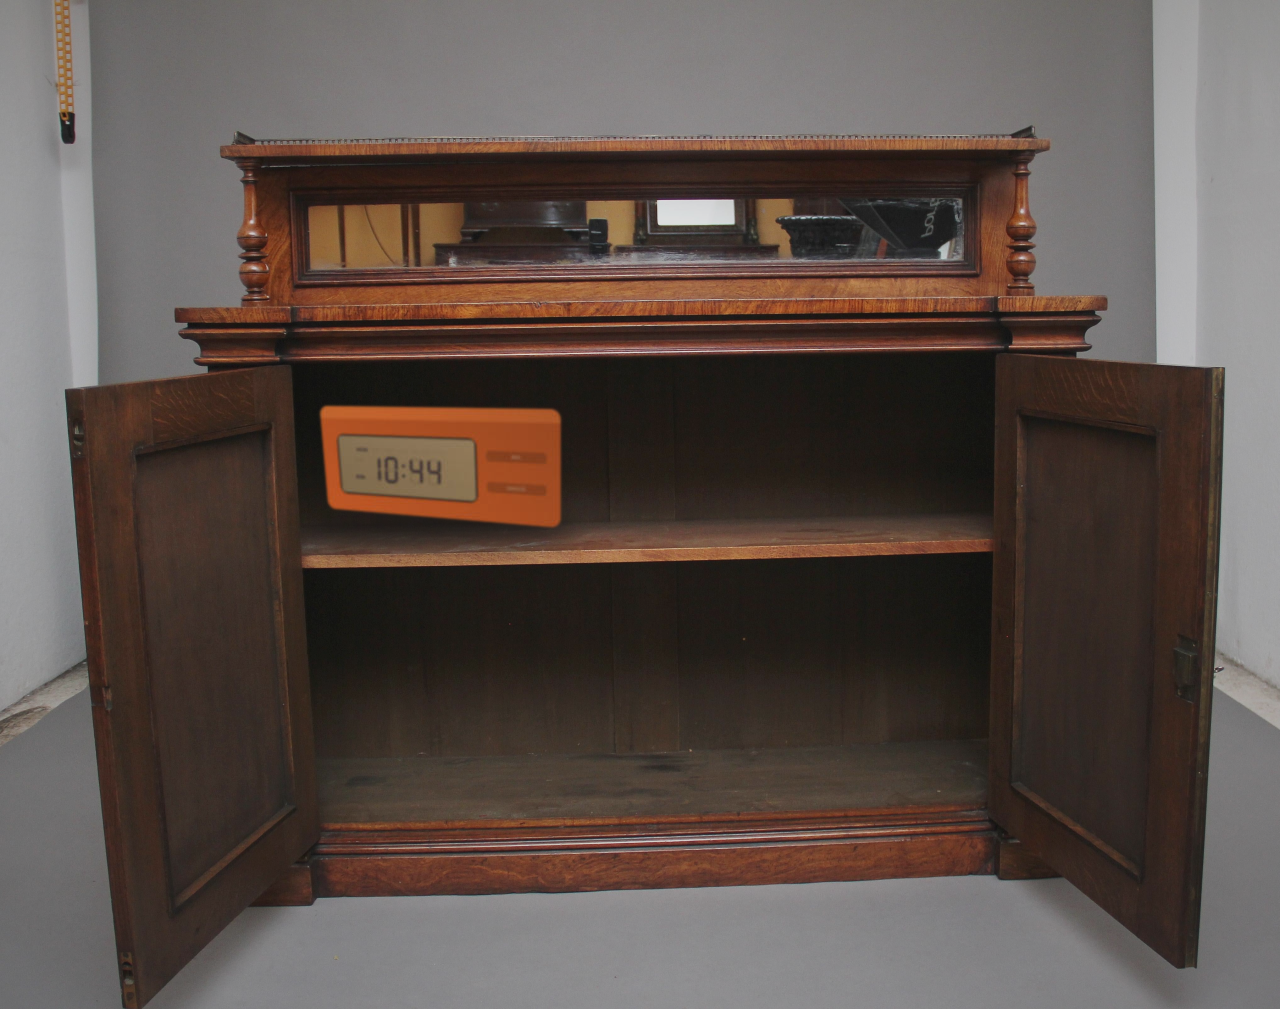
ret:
10:44
